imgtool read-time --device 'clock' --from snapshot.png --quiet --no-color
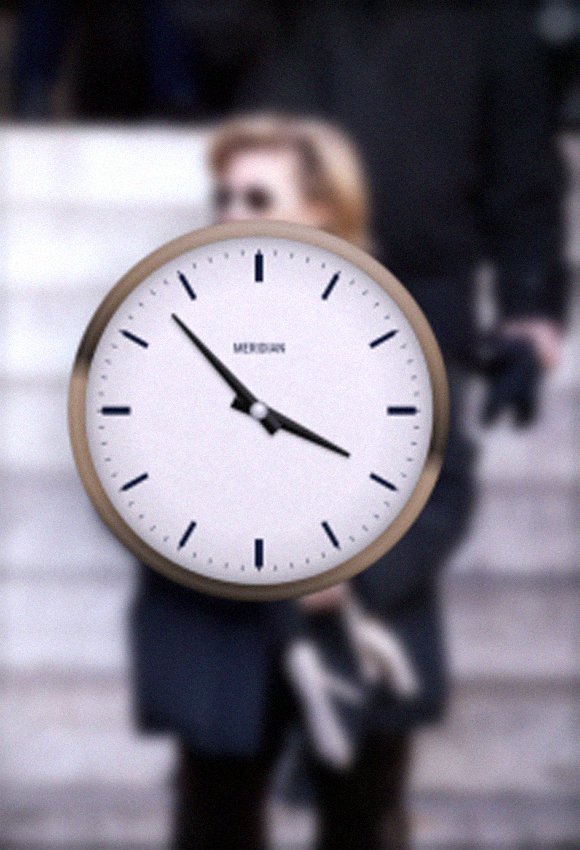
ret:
3:53
